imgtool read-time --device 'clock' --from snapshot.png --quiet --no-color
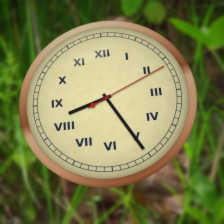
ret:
8:25:11
